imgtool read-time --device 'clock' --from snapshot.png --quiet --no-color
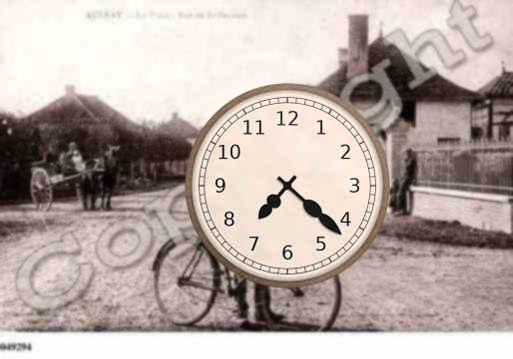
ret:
7:22
